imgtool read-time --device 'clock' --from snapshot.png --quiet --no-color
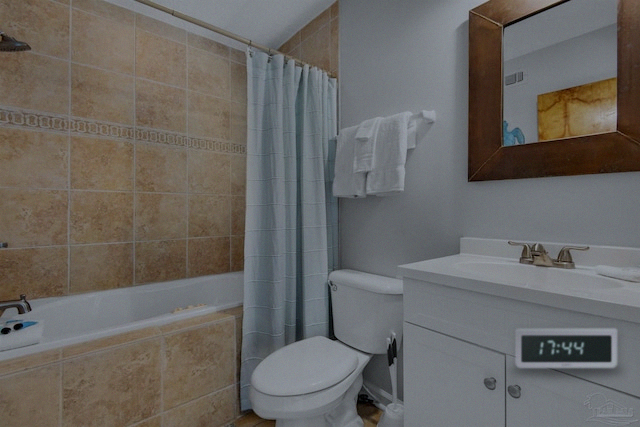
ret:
17:44
